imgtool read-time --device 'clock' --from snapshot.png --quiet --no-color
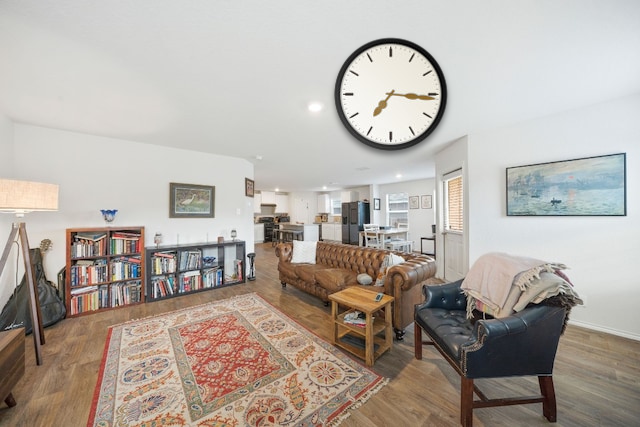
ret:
7:16
